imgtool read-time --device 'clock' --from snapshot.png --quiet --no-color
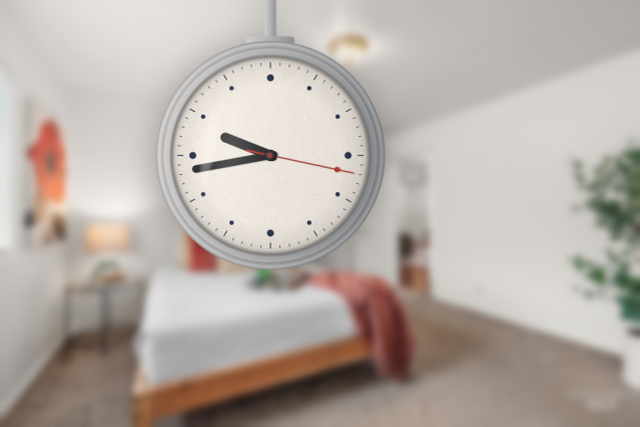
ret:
9:43:17
